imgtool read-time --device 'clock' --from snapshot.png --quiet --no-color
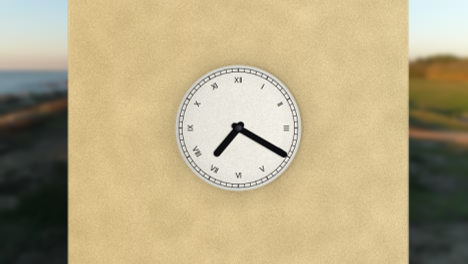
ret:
7:20
